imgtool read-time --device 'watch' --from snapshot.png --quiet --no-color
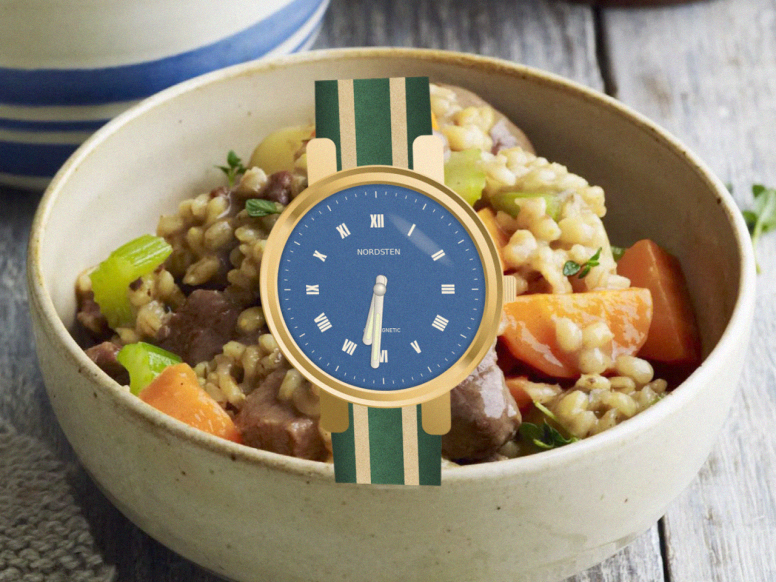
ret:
6:31
